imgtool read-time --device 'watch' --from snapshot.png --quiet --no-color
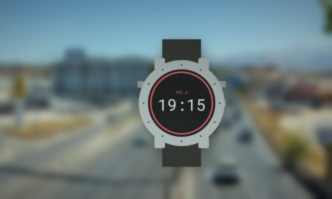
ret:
19:15
